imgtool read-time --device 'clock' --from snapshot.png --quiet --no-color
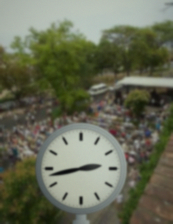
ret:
2:43
